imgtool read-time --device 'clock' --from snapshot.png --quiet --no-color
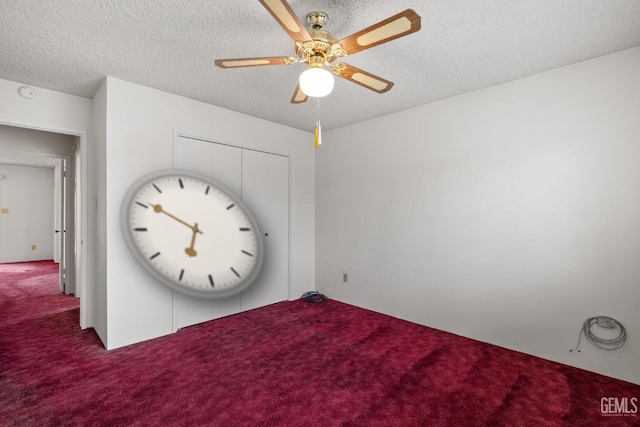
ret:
6:51
